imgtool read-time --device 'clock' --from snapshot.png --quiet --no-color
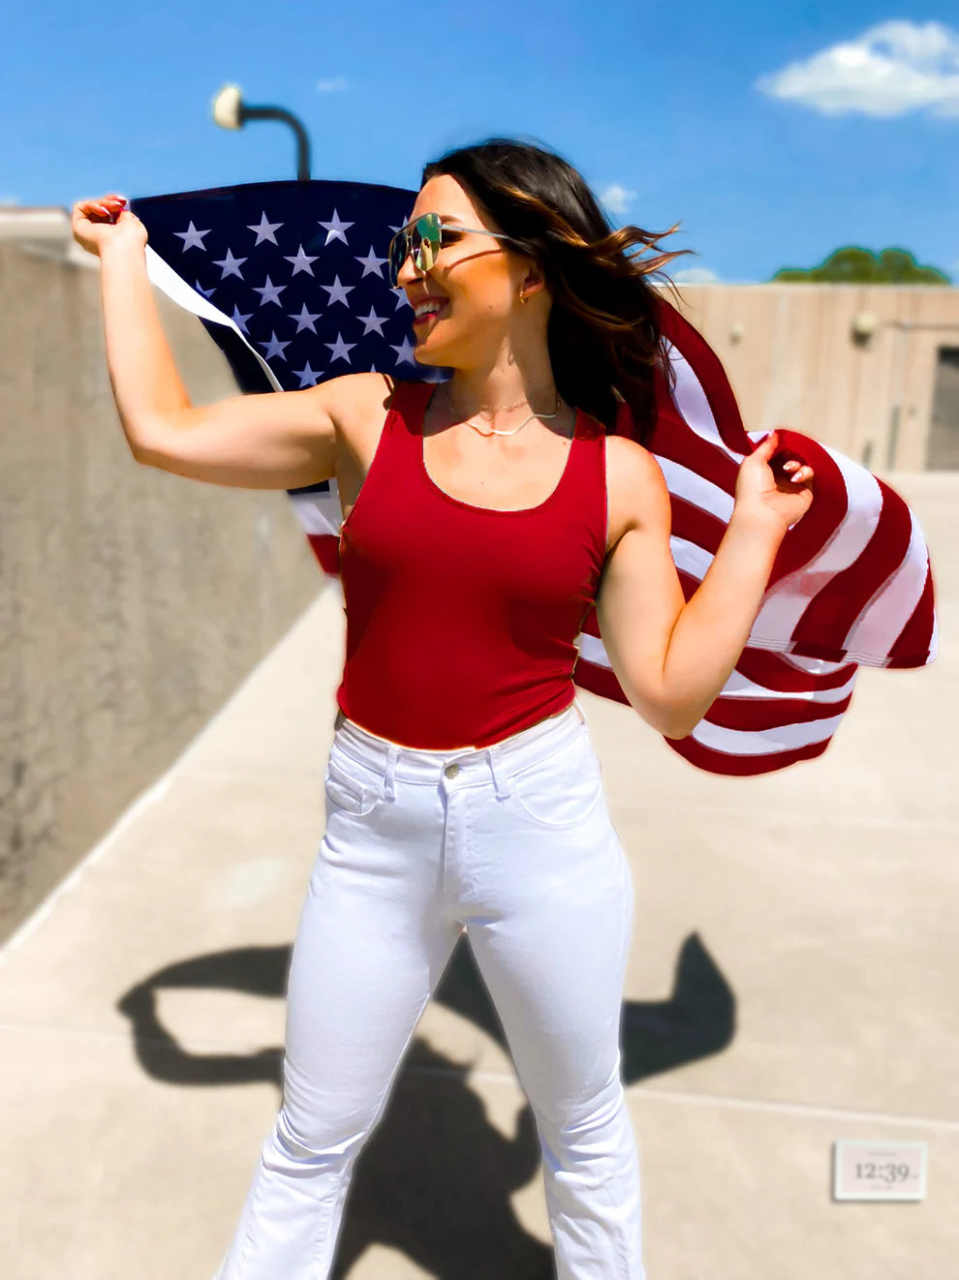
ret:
12:39
